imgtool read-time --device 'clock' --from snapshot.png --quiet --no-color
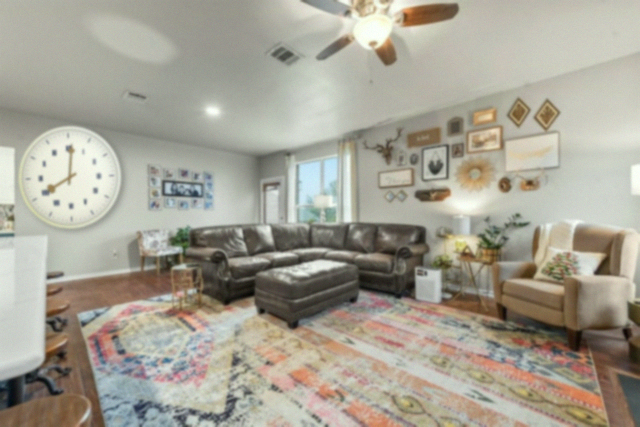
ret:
8:01
